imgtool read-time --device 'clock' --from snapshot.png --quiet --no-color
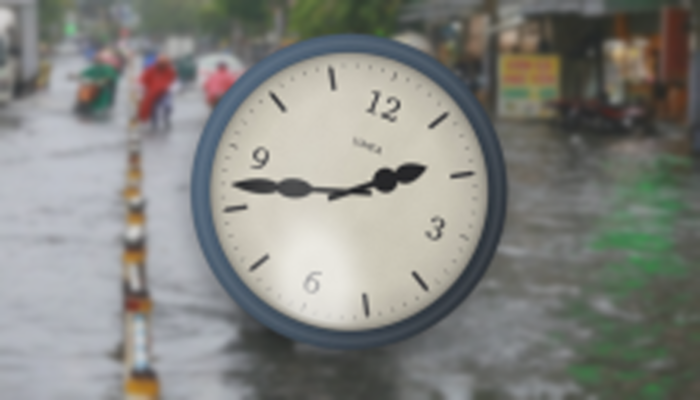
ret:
1:42
